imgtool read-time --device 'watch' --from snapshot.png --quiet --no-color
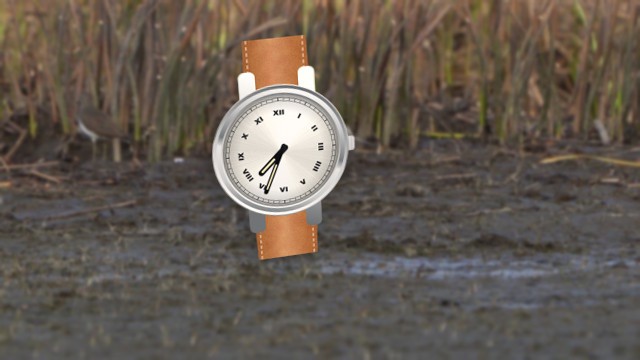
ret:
7:34
